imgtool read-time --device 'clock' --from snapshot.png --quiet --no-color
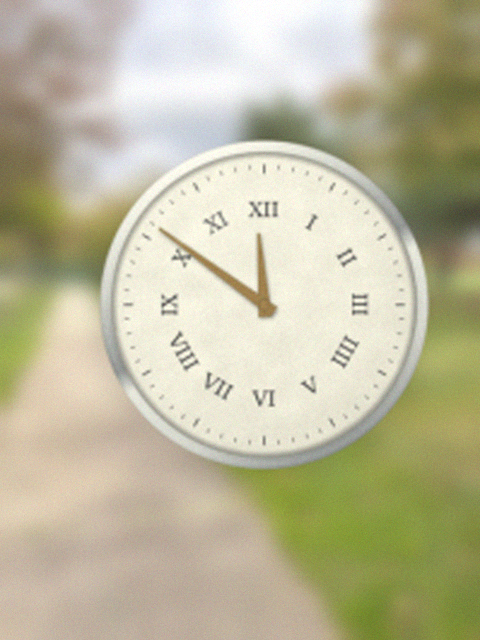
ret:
11:51
